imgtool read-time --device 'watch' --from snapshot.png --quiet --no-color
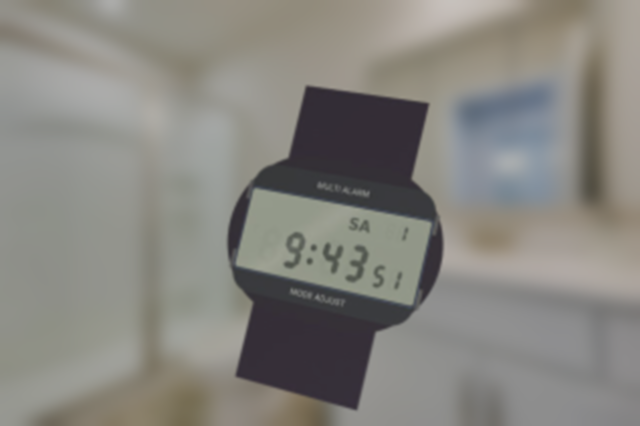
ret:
9:43:51
